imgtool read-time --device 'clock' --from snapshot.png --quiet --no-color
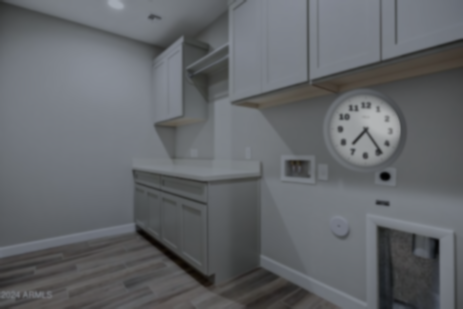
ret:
7:24
